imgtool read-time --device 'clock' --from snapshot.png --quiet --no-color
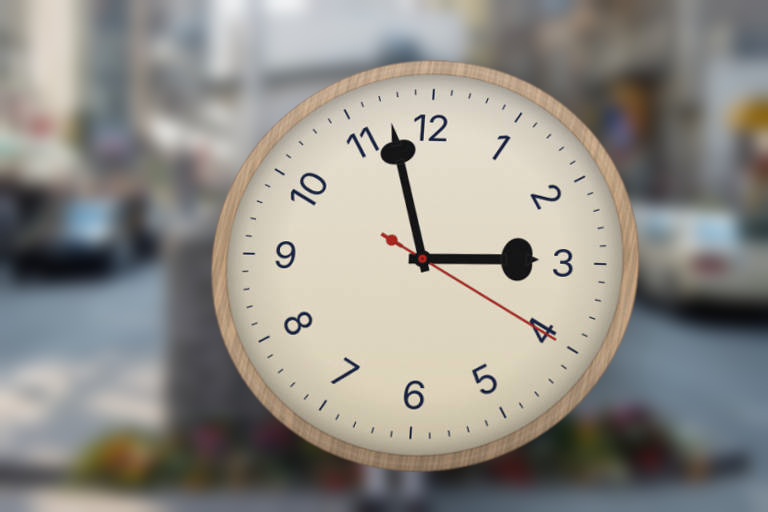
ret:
2:57:20
